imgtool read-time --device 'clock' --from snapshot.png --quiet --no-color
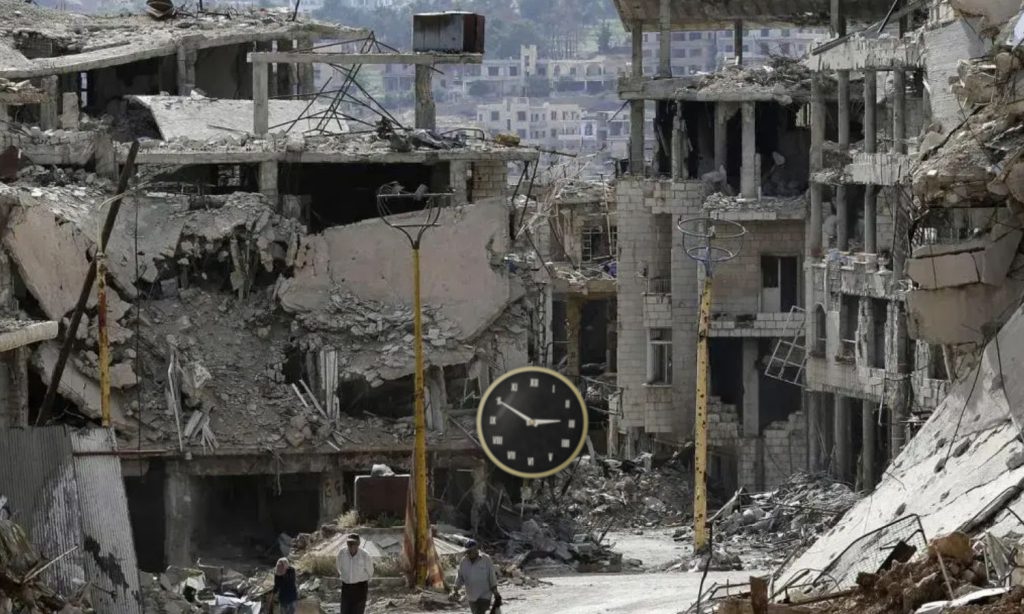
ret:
2:50
